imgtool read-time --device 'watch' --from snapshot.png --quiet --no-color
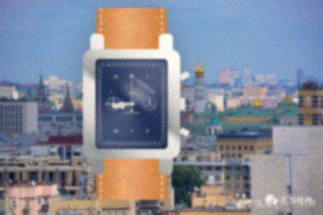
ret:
8:45
